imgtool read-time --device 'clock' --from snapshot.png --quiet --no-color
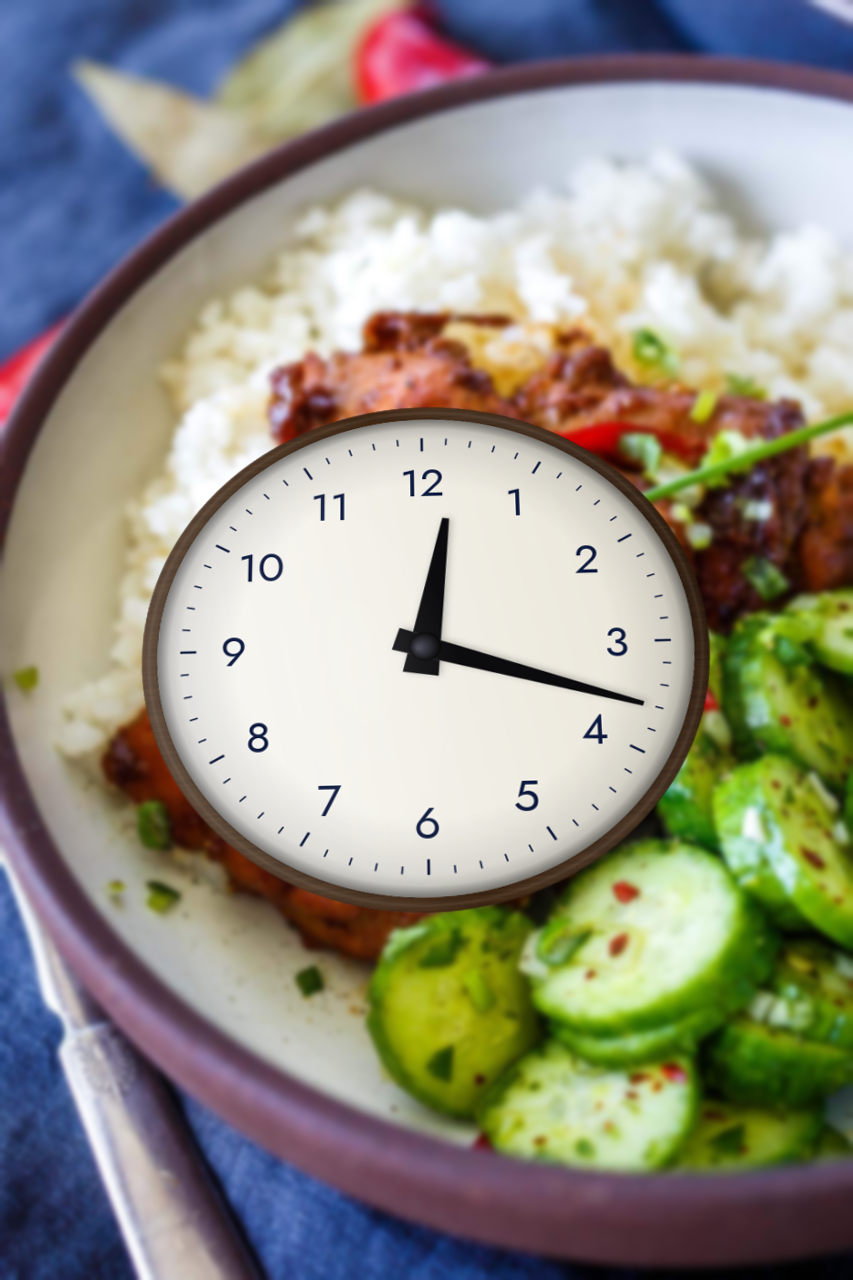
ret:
12:18
